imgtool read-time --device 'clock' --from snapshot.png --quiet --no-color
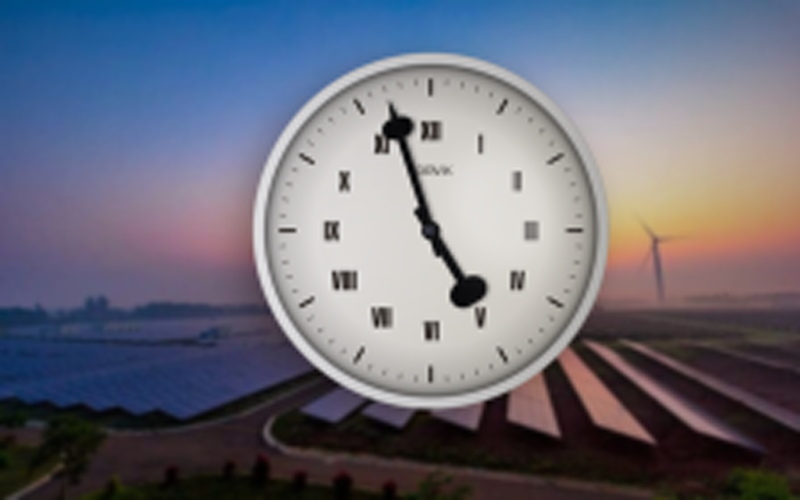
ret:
4:57
